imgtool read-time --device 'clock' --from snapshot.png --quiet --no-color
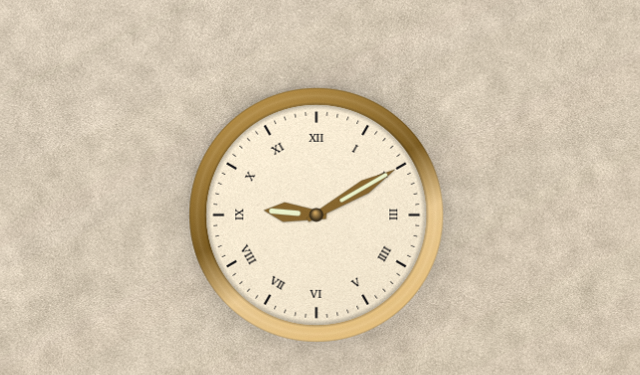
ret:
9:10
